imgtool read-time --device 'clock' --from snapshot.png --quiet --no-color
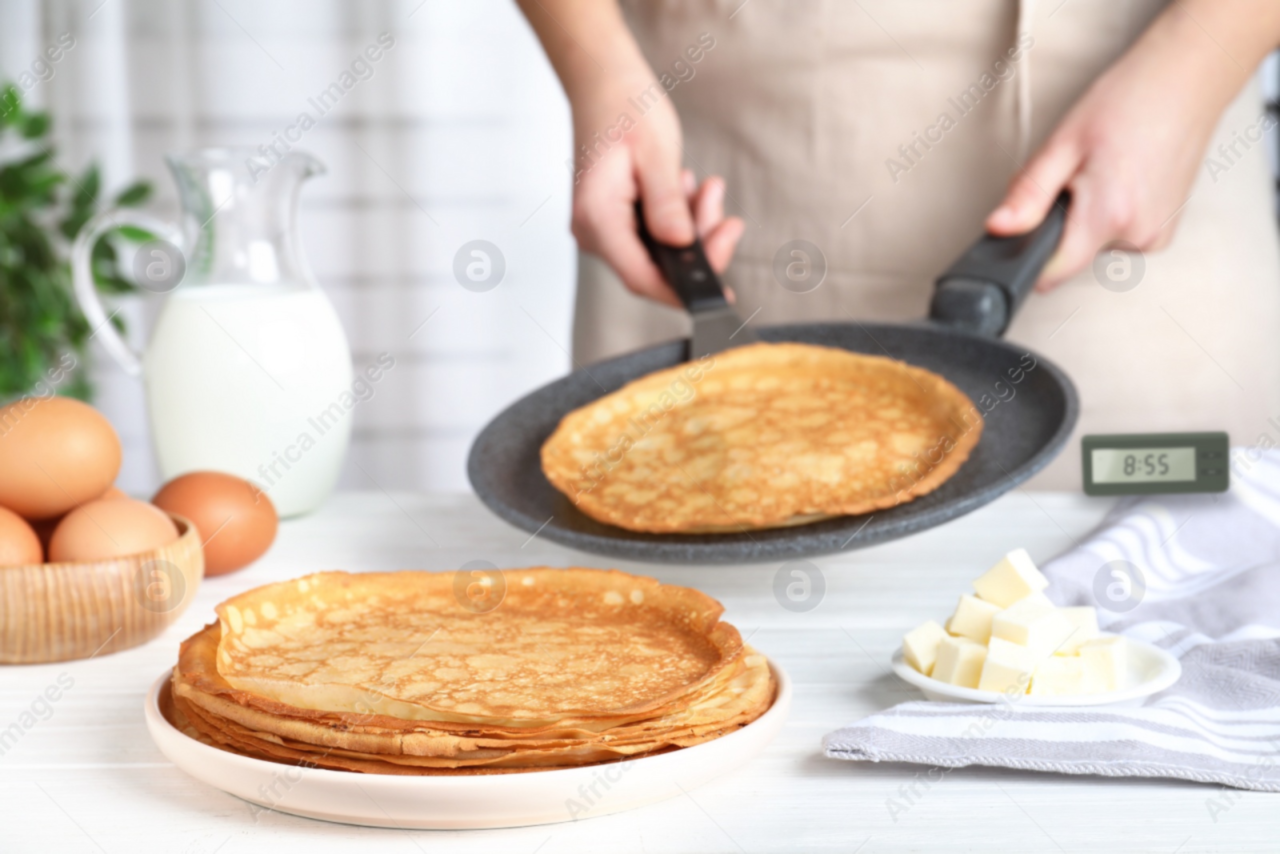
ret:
8:55
